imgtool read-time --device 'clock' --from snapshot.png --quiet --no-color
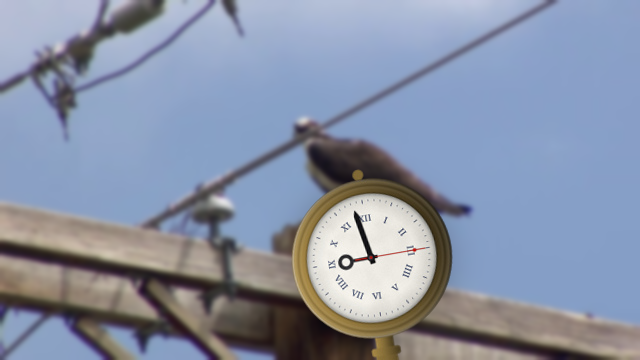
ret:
8:58:15
